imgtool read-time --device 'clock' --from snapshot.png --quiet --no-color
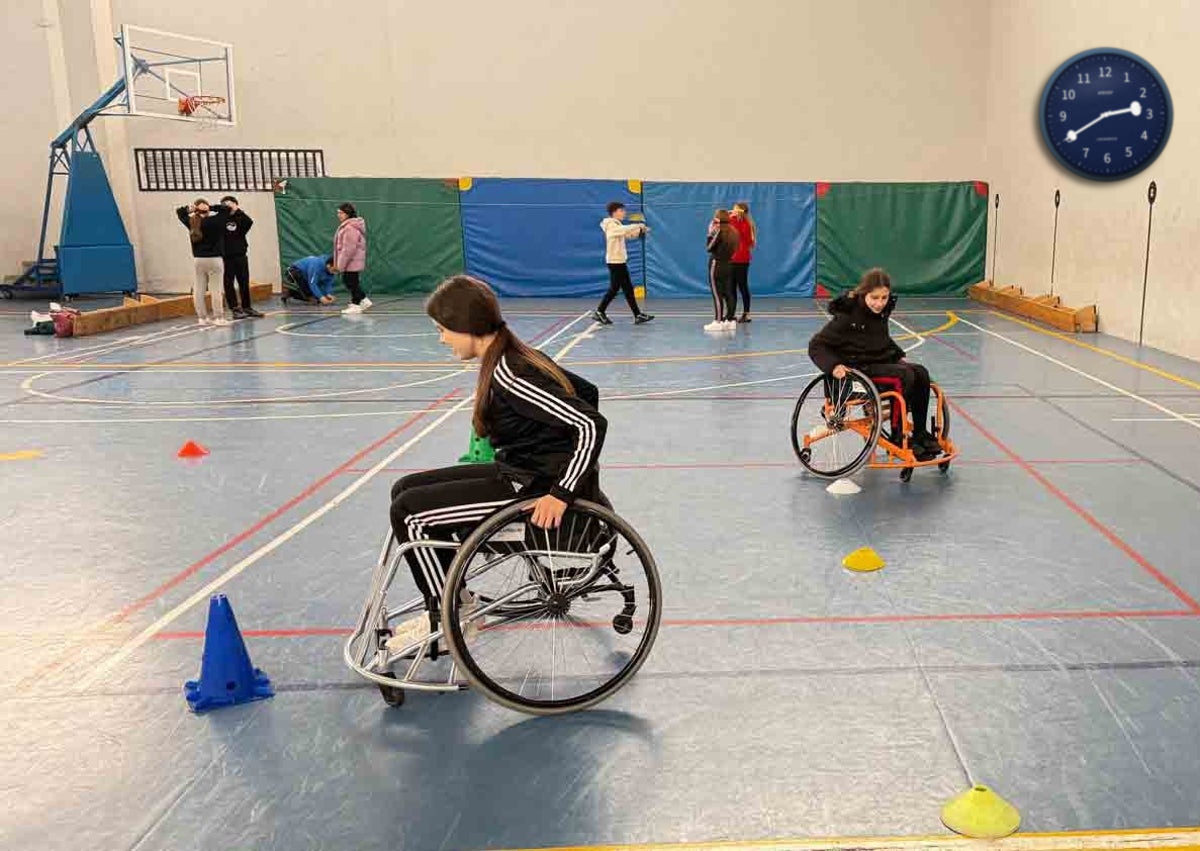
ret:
2:40
